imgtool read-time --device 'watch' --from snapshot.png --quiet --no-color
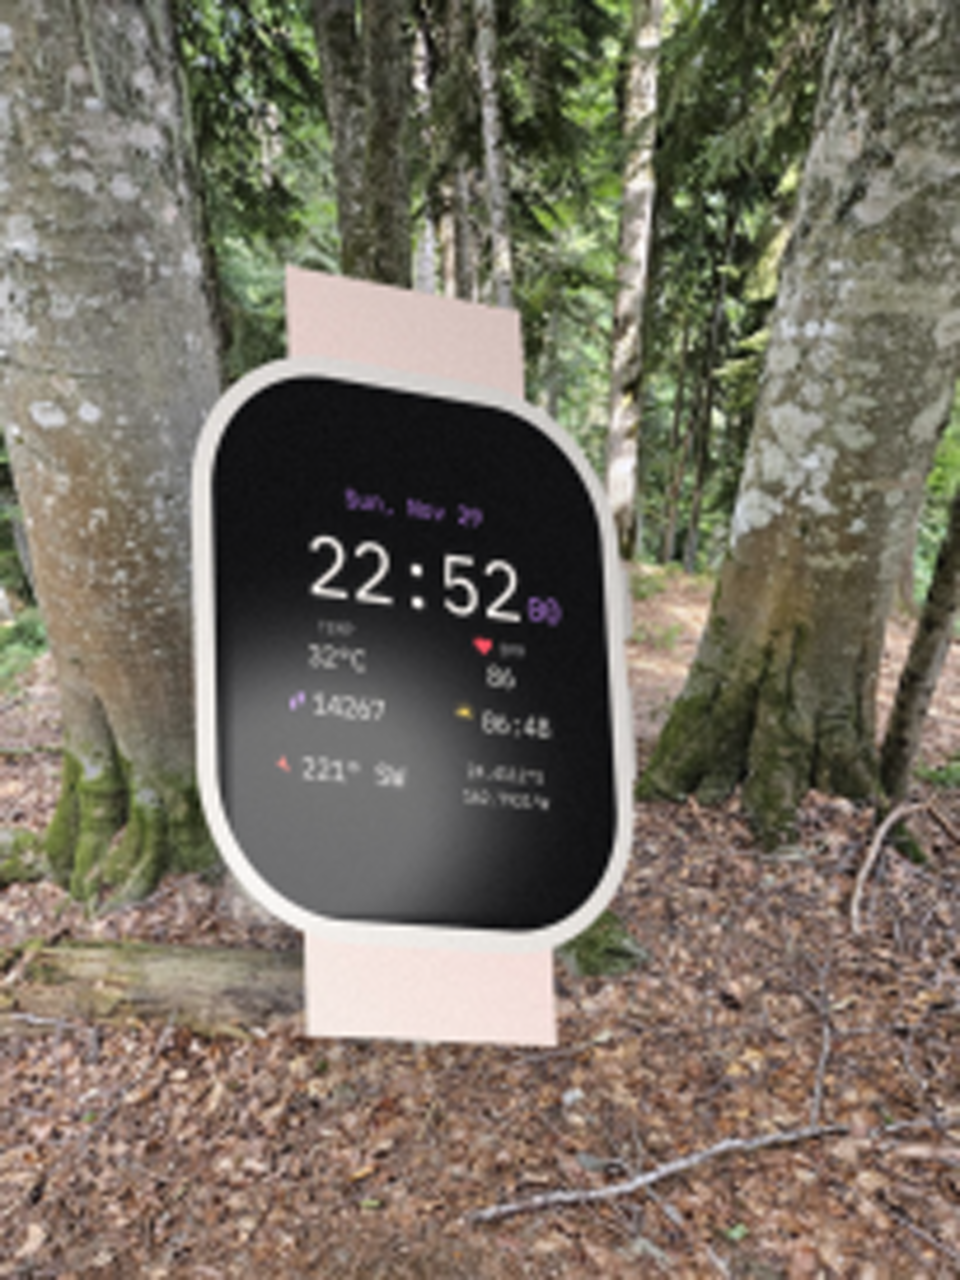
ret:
22:52
